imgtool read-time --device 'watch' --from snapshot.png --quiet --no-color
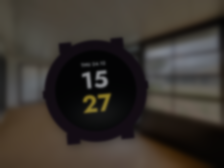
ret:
15:27
